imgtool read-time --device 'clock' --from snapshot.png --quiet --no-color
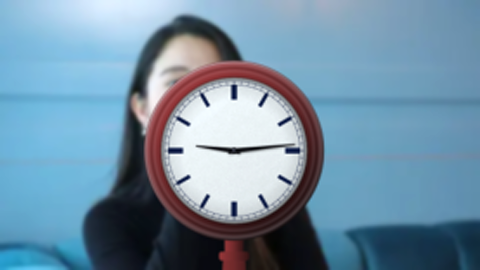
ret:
9:14
